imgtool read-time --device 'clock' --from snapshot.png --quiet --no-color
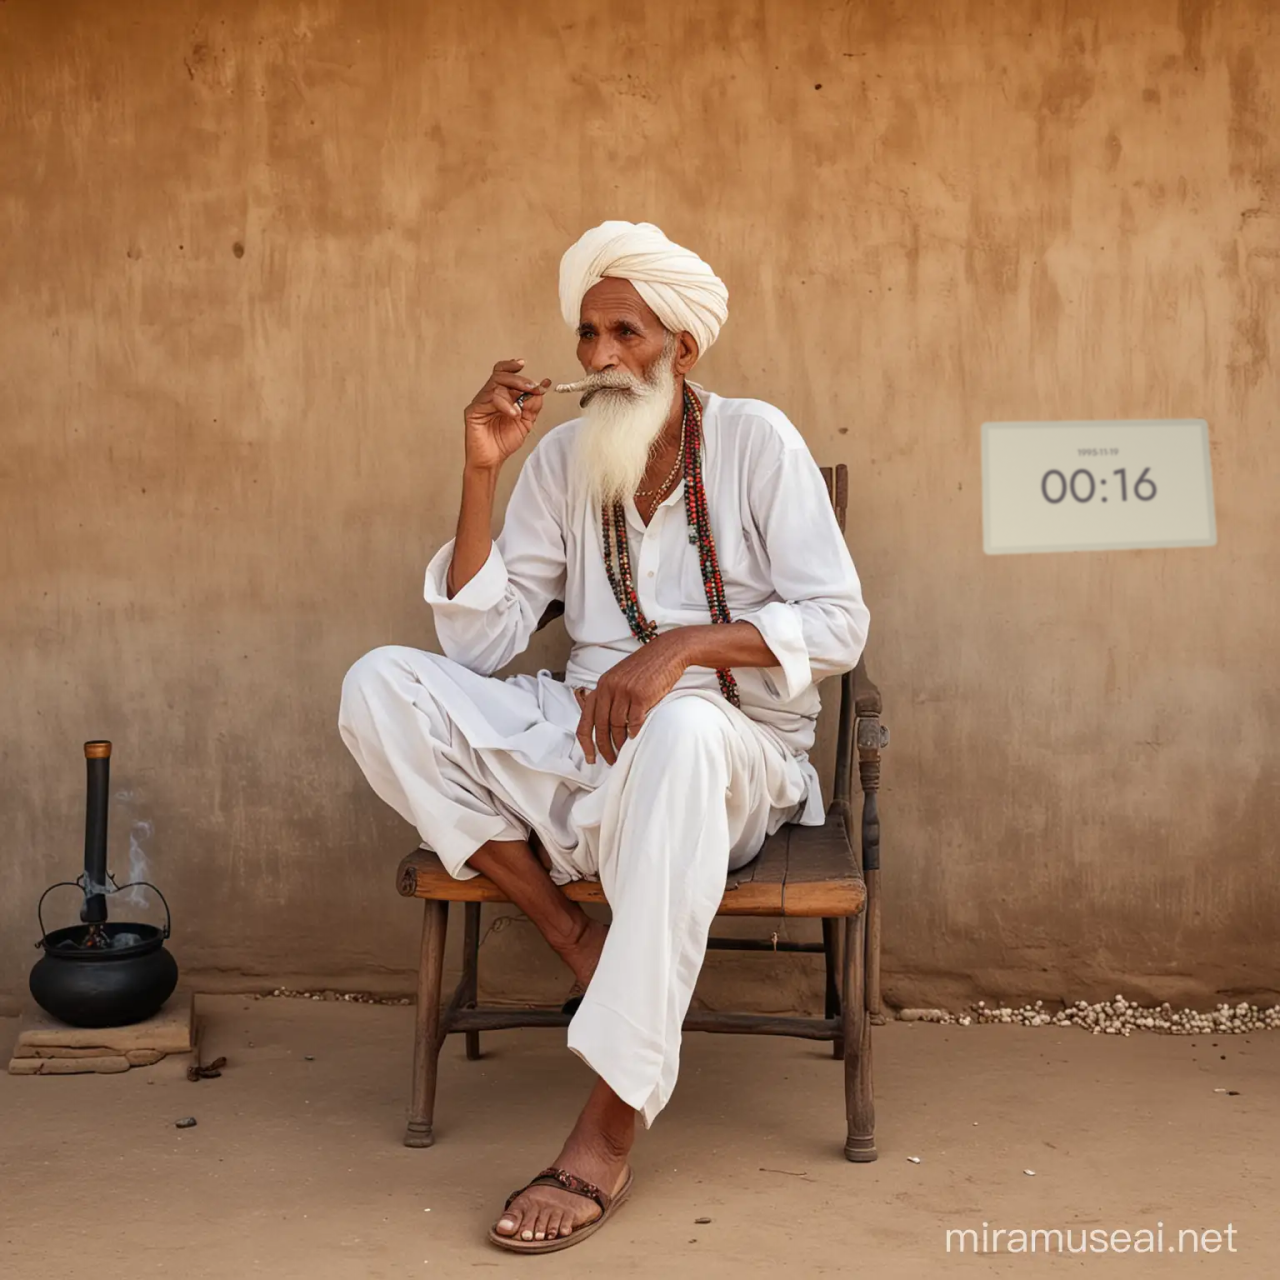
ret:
0:16
